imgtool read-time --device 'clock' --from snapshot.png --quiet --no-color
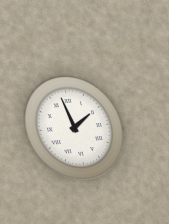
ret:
1:58
